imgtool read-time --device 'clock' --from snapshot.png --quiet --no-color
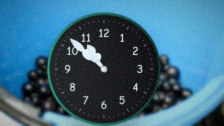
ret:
10:52
